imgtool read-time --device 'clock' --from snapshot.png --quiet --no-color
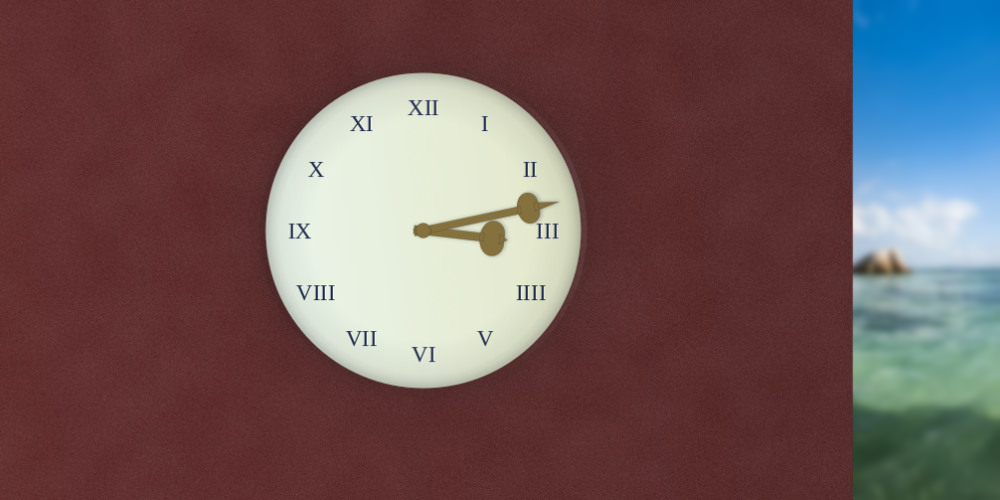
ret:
3:13
